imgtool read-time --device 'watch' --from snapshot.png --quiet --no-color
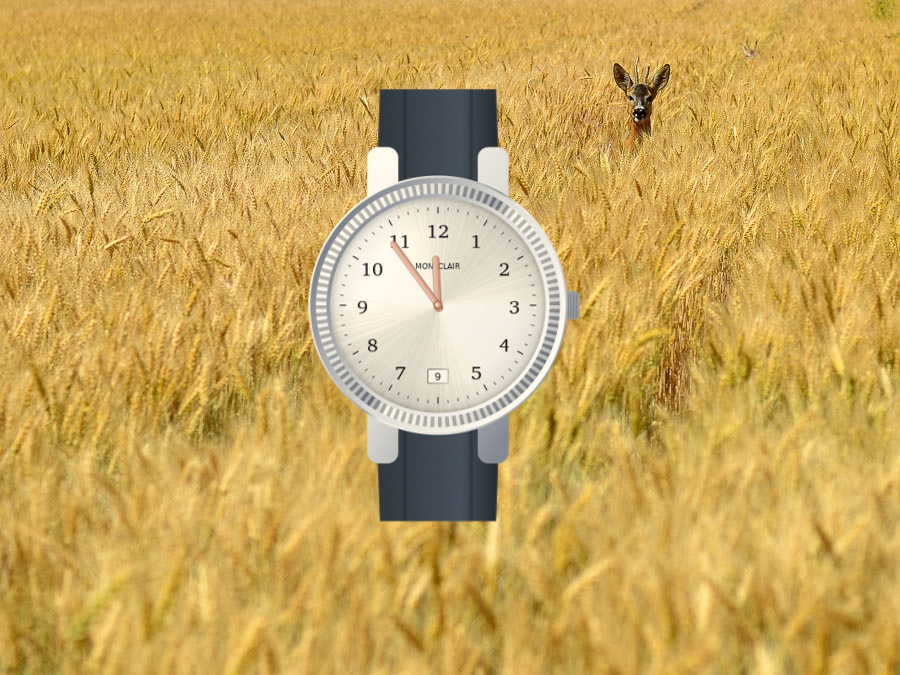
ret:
11:54
